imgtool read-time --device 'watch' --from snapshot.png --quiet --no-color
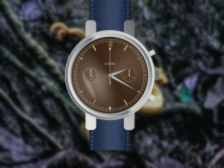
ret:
2:20
